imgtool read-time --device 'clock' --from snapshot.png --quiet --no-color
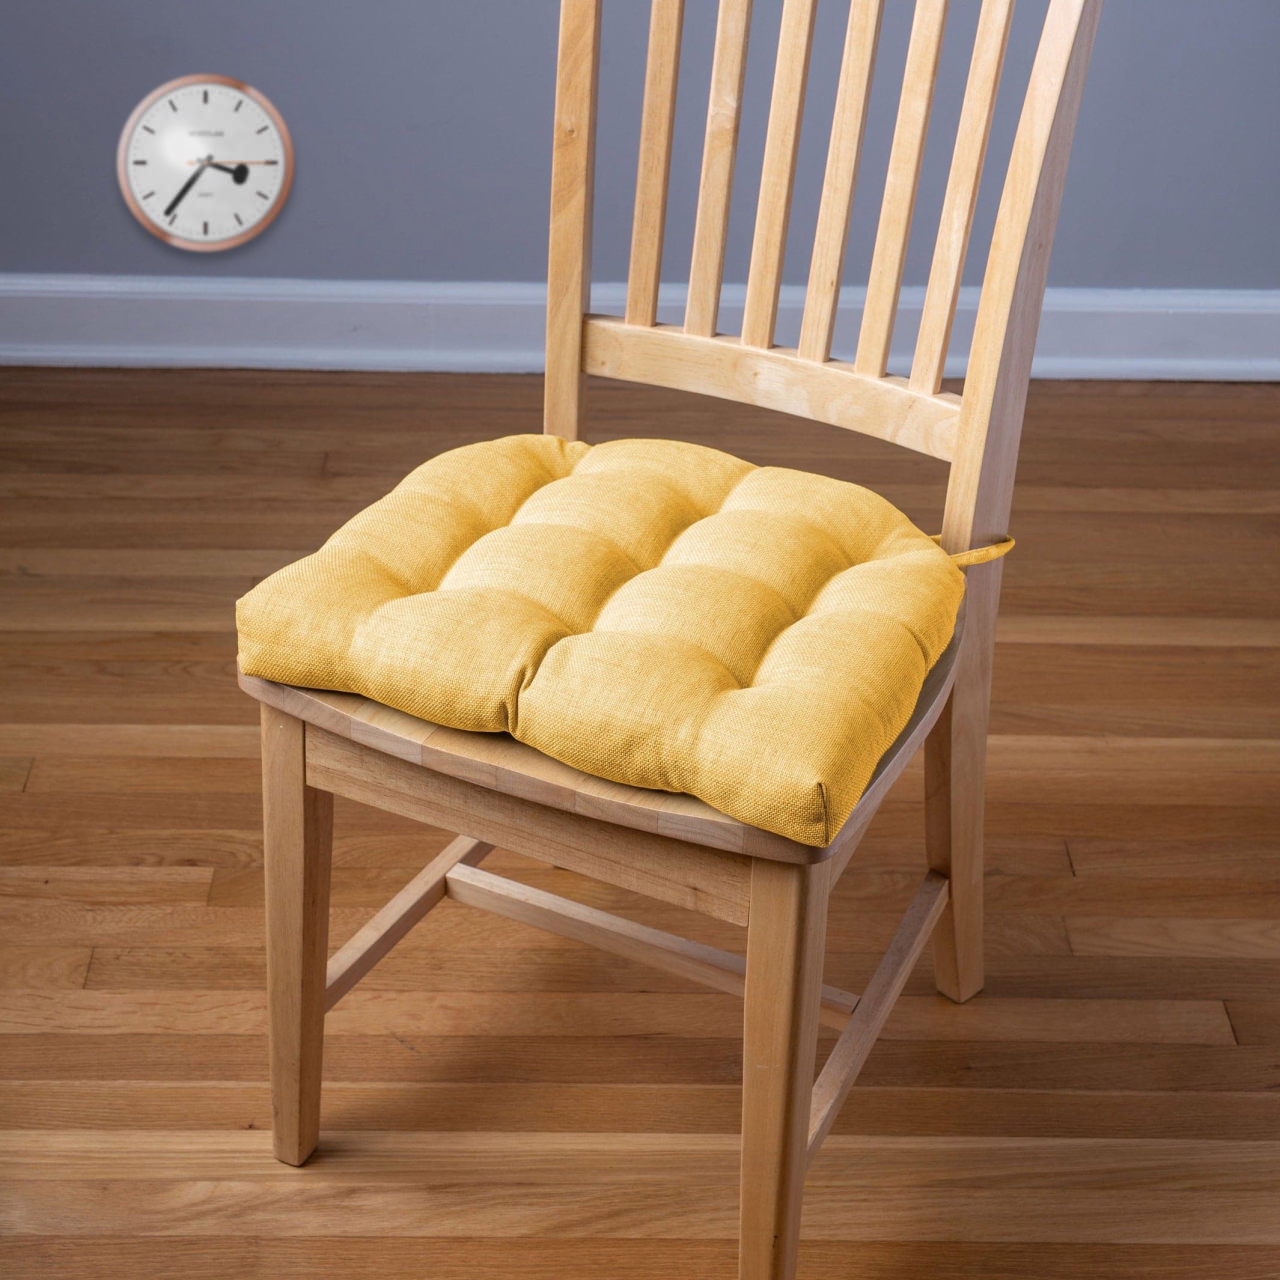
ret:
3:36:15
